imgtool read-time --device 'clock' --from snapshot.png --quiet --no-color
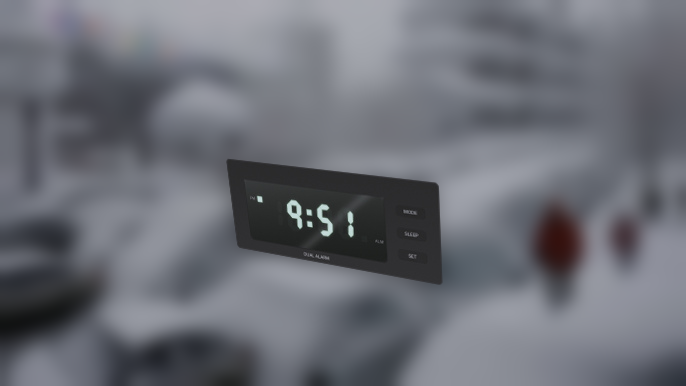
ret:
9:51
